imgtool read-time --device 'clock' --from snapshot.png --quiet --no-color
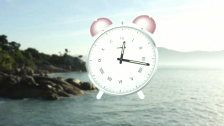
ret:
12:17
